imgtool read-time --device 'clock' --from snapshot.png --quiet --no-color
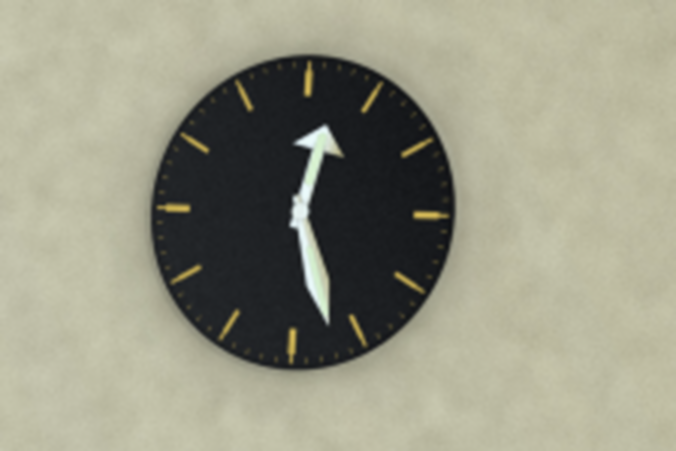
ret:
12:27
